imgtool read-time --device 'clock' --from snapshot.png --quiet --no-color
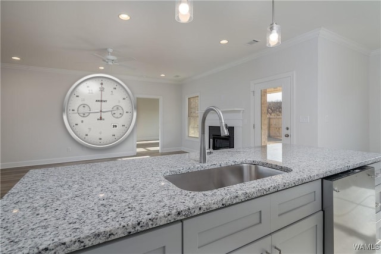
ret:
2:44
